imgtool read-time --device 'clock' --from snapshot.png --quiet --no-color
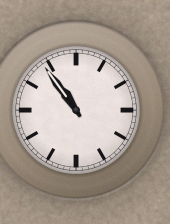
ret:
10:54
